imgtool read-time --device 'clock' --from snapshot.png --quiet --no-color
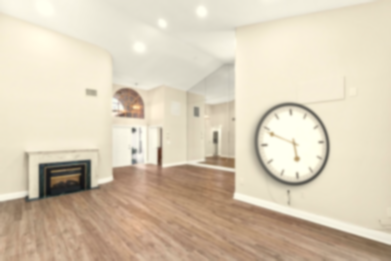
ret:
5:49
